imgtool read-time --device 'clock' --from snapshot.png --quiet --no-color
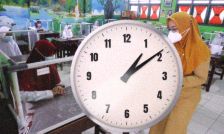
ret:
1:09
